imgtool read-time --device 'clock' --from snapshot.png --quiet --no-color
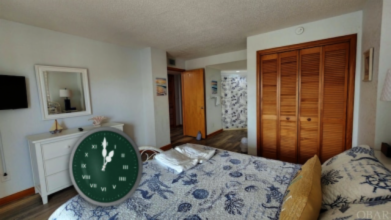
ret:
1:00
